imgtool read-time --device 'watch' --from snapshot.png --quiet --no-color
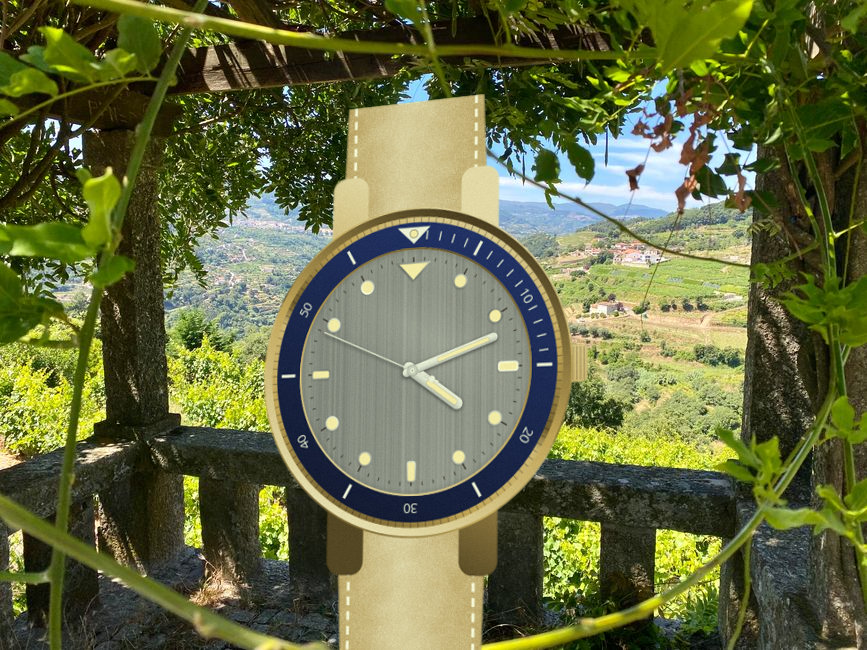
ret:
4:11:49
